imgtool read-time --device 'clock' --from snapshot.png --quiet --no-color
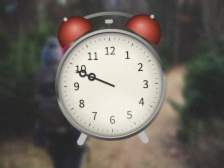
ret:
9:49
